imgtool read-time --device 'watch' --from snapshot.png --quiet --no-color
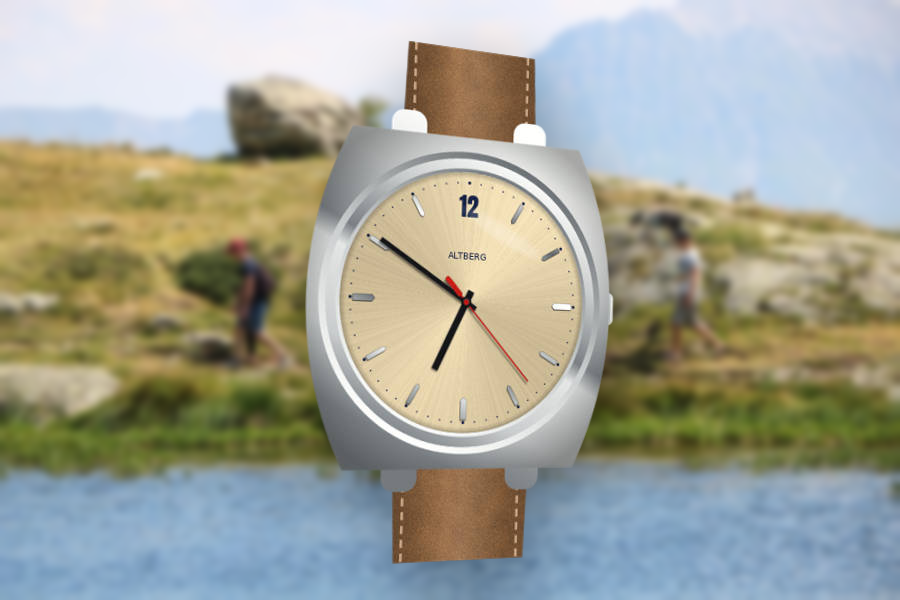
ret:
6:50:23
